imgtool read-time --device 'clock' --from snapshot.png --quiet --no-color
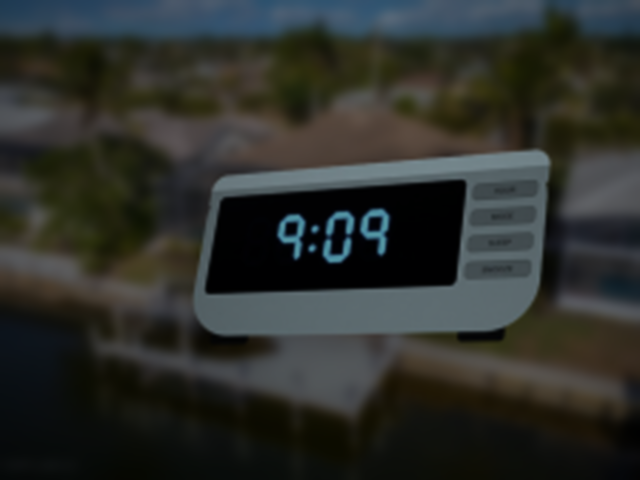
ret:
9:09
